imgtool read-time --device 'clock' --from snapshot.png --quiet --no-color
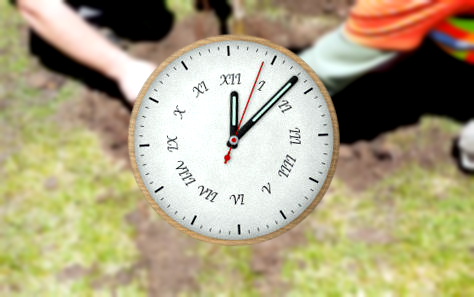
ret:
12:08:04
